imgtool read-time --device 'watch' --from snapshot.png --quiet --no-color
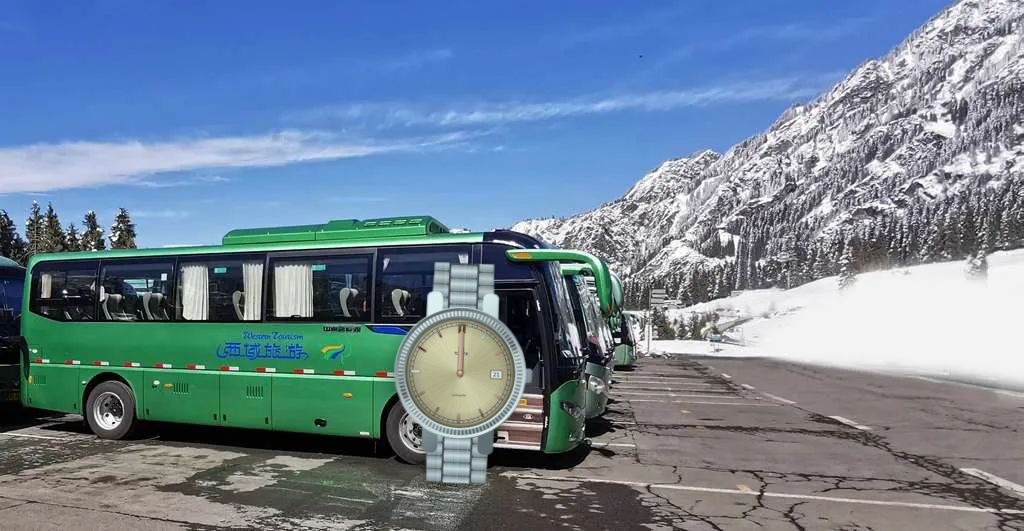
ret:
12:00
